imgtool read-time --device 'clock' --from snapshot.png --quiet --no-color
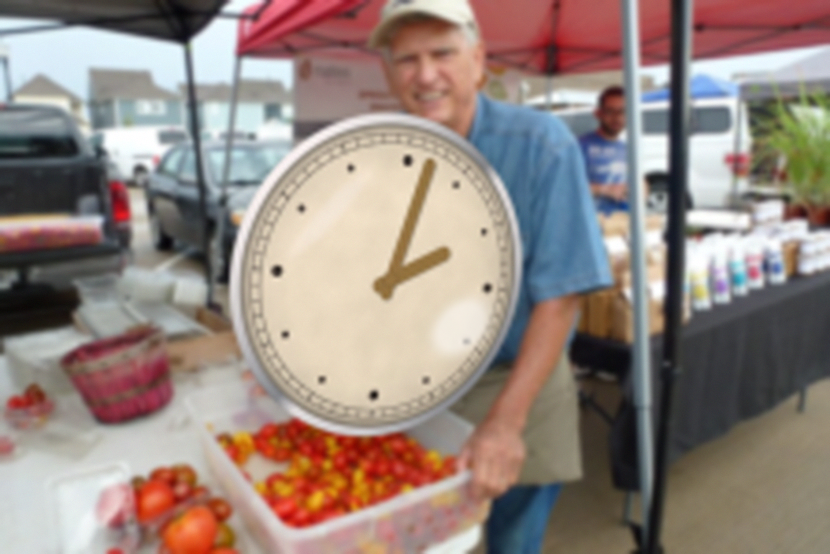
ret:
2:02
